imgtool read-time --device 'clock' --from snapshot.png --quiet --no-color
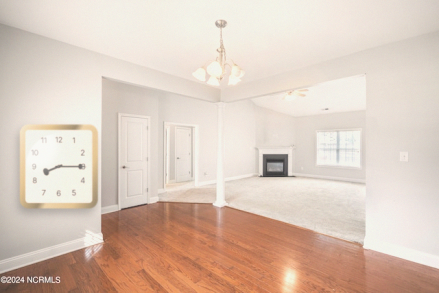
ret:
8:15
